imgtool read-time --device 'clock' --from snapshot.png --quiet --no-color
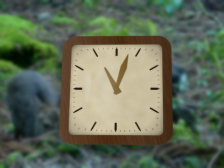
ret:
11:03
